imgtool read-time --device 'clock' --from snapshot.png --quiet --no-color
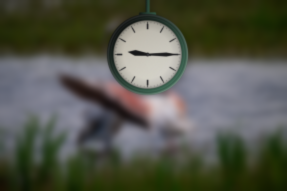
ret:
9:15
